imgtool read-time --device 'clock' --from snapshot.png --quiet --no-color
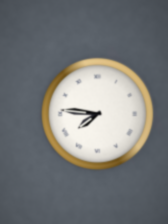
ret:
7:46
